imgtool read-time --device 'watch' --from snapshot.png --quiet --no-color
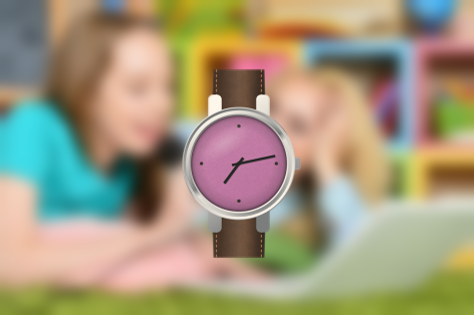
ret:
7:13
